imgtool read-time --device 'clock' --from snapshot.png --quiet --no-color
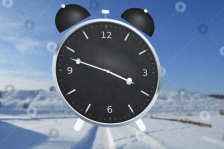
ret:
3:48
